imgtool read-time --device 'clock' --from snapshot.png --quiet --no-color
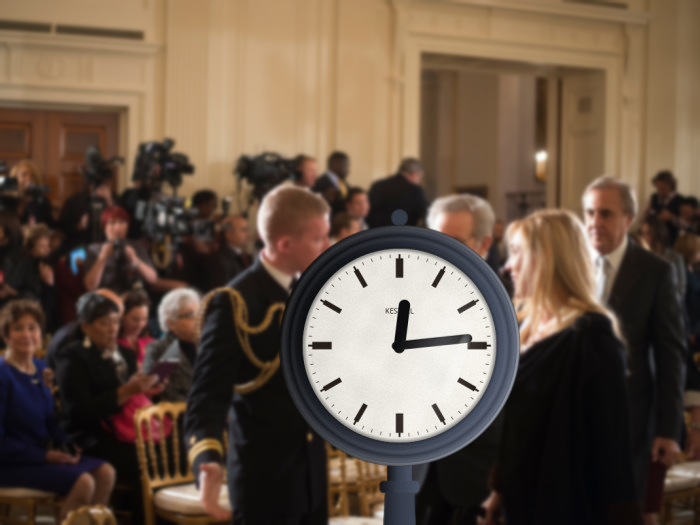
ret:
12:14
